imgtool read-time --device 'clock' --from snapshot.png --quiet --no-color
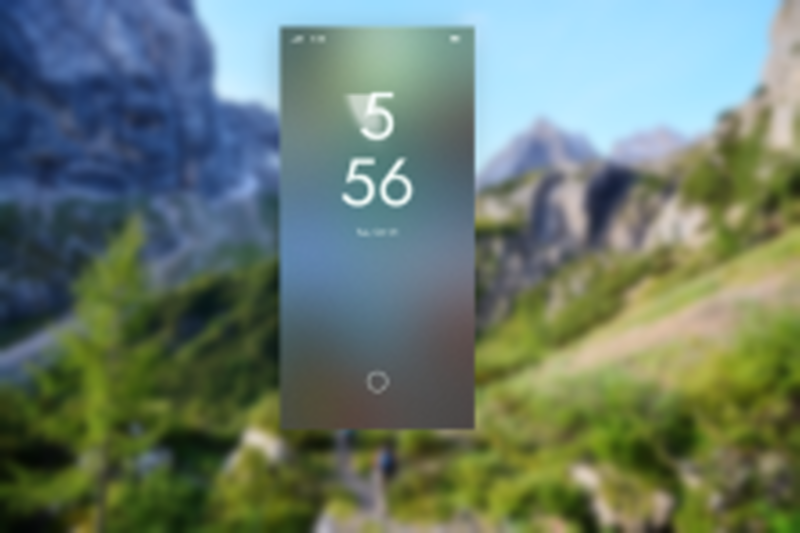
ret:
5:56
